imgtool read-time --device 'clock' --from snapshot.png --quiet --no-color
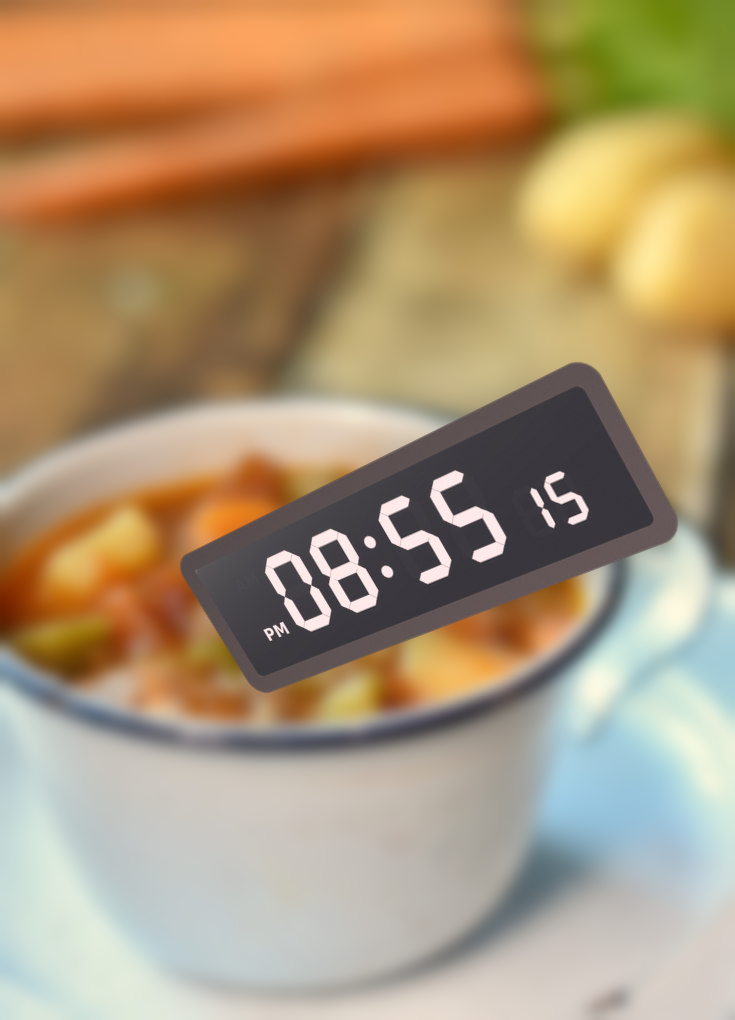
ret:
8:55:15
